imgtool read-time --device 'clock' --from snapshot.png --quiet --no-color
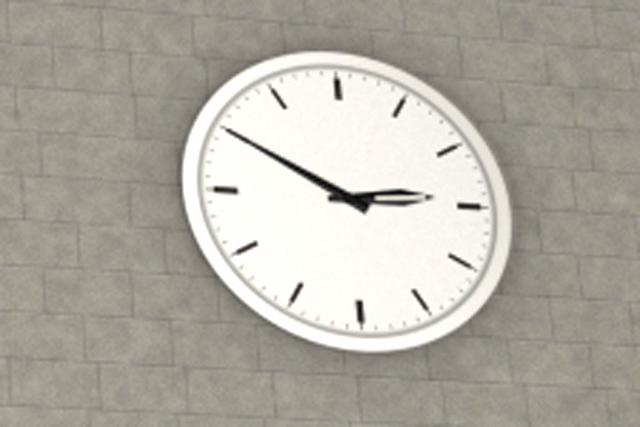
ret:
2:50
